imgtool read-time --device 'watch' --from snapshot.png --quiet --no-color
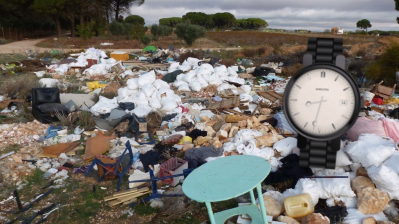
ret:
8:32
